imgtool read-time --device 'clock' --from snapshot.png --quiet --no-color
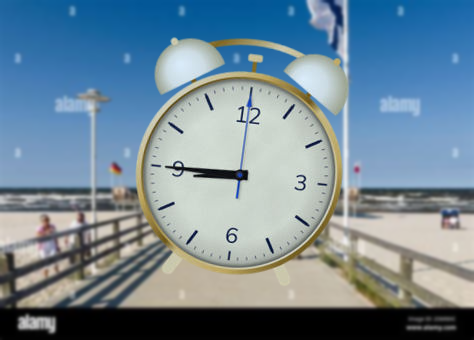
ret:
8:45:00
